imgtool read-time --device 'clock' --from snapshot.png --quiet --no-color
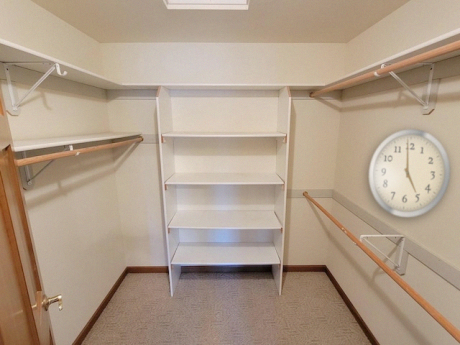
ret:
4:59
